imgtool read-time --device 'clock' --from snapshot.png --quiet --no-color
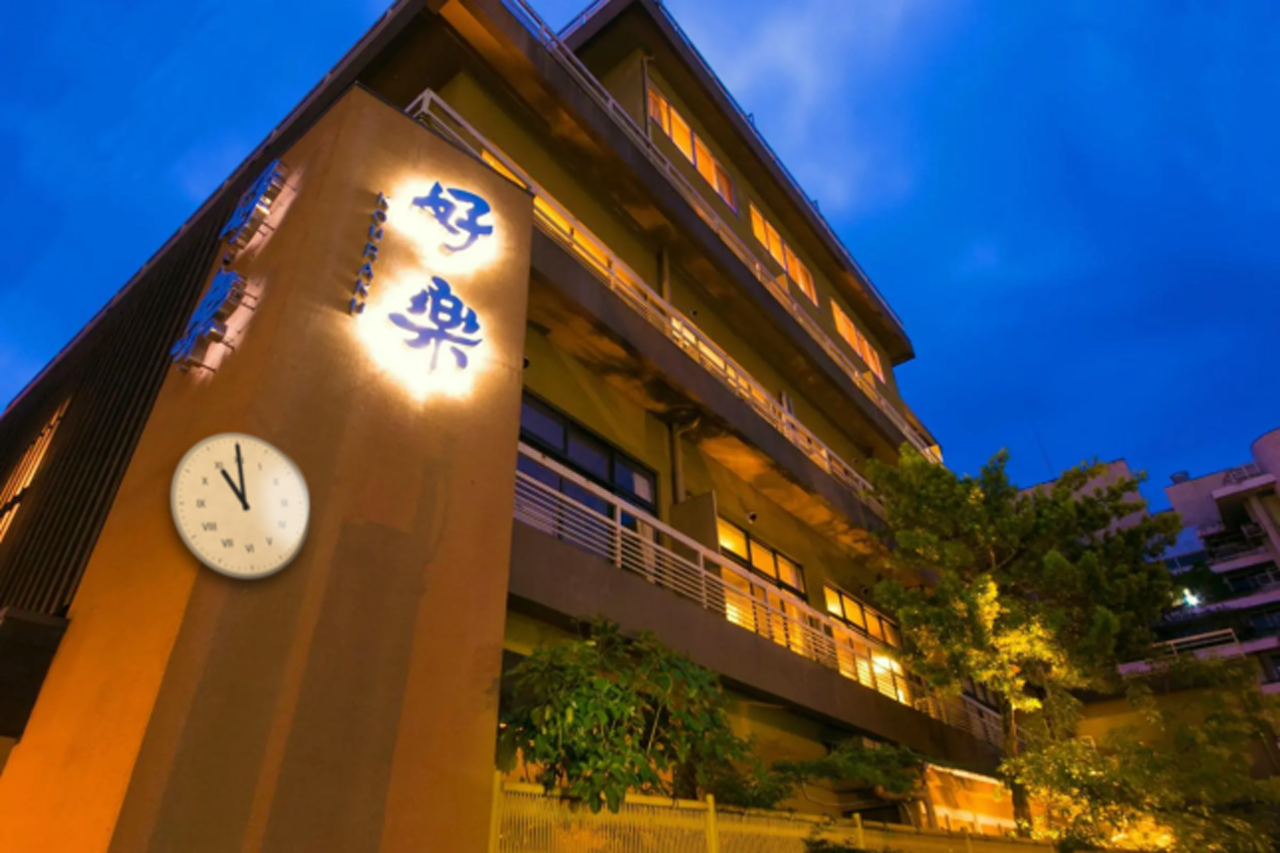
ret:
11:00
